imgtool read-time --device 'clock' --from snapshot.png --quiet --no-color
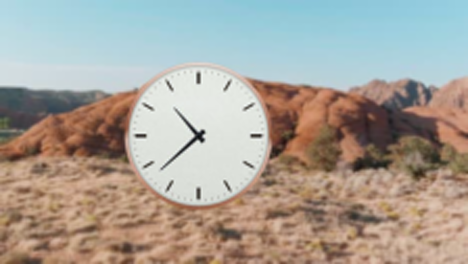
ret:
10:38
